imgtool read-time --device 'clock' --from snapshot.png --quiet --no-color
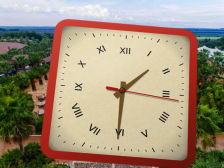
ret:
1:30:16
